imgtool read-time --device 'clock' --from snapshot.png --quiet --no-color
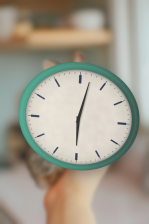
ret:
6:02
